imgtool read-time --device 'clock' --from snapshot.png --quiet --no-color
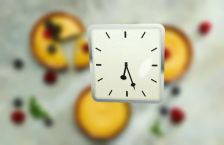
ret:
6:27
